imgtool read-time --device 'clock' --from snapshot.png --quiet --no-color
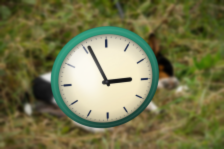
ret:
2:56
